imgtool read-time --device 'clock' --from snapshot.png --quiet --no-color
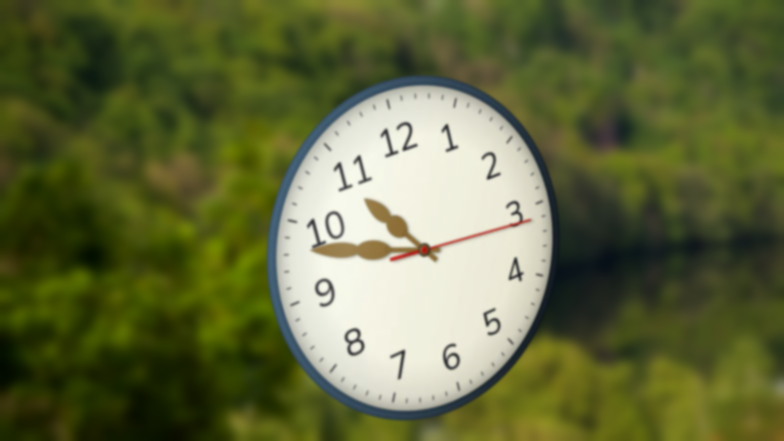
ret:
10:48:16
